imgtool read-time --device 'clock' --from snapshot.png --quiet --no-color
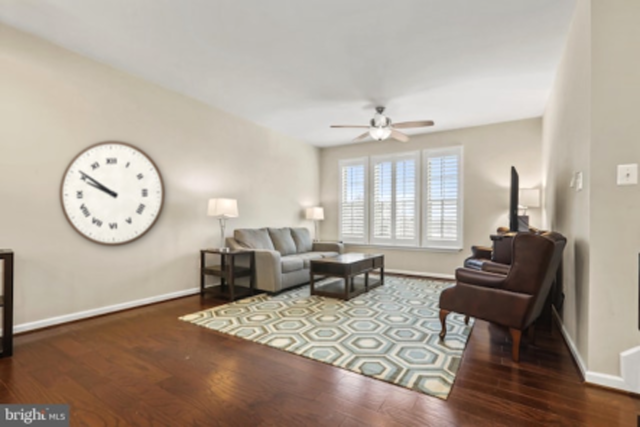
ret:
9:51
